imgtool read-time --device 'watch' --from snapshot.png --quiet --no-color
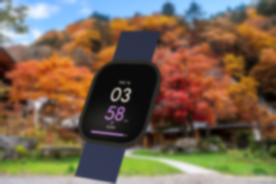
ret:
3:58
